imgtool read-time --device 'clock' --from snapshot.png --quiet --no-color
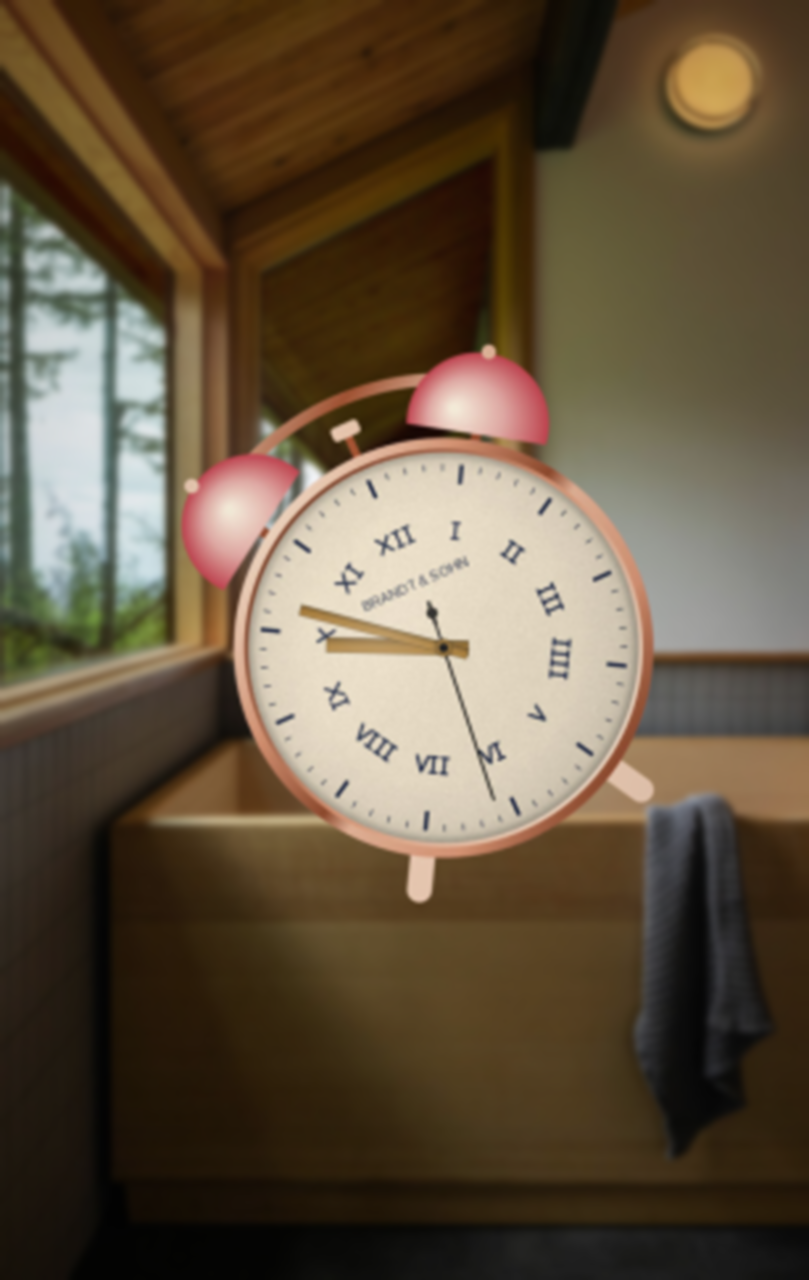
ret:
9:51:31
